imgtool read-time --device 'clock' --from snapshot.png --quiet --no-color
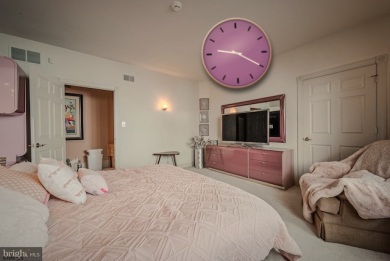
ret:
9:20
